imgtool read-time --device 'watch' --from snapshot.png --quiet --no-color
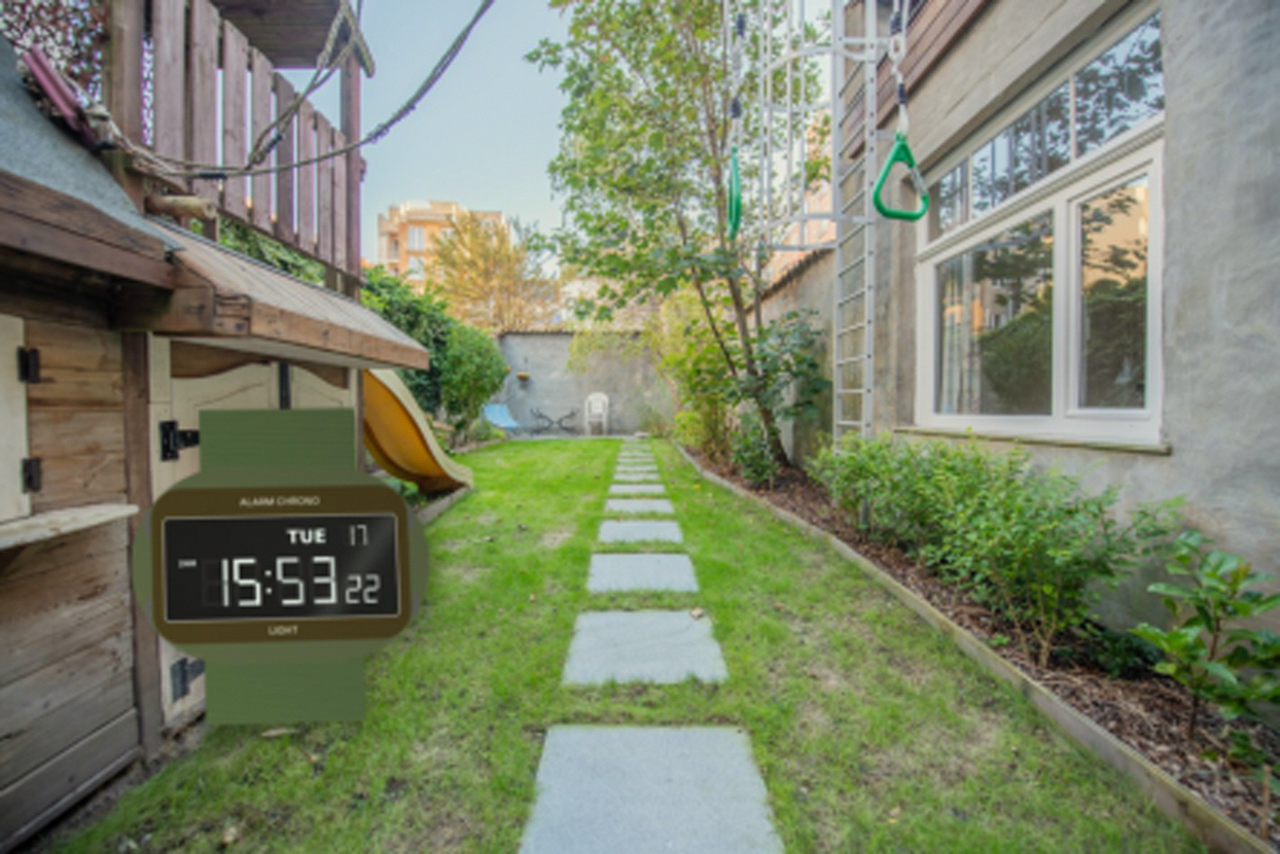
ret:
15:53:22
